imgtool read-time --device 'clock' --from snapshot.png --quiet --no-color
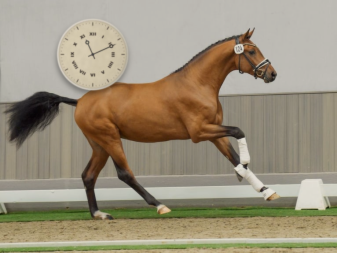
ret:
11:11
